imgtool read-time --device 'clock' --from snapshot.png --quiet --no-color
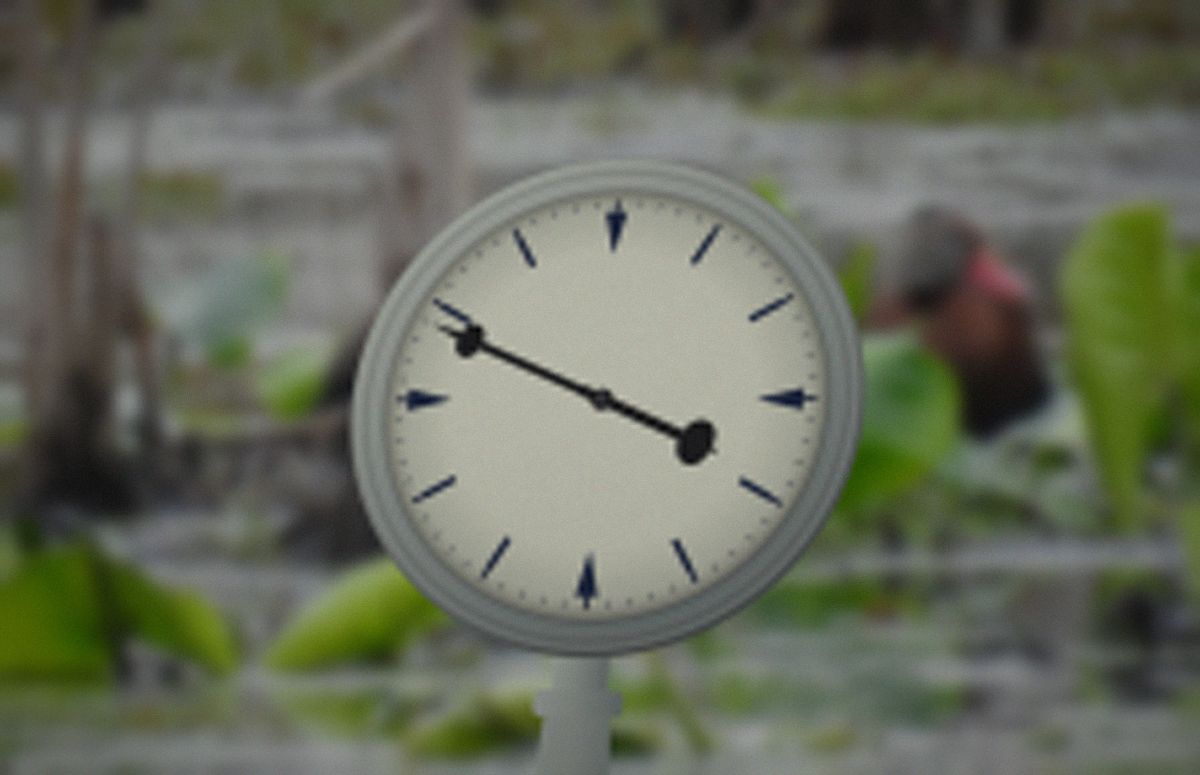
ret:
3:49
